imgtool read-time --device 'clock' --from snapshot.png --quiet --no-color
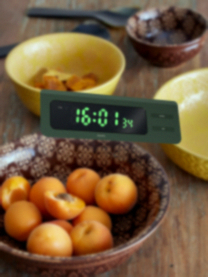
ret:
16:01
